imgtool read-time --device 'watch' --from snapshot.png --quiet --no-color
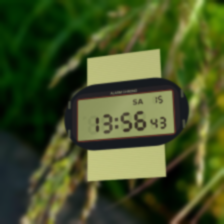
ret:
13:56:43
